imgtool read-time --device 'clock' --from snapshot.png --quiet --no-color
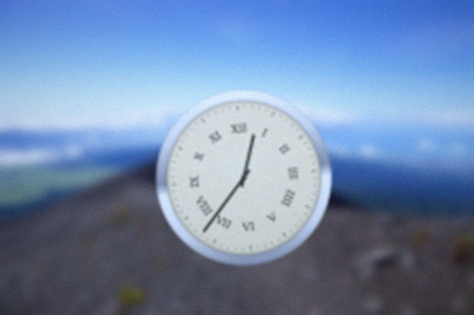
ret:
12:37
